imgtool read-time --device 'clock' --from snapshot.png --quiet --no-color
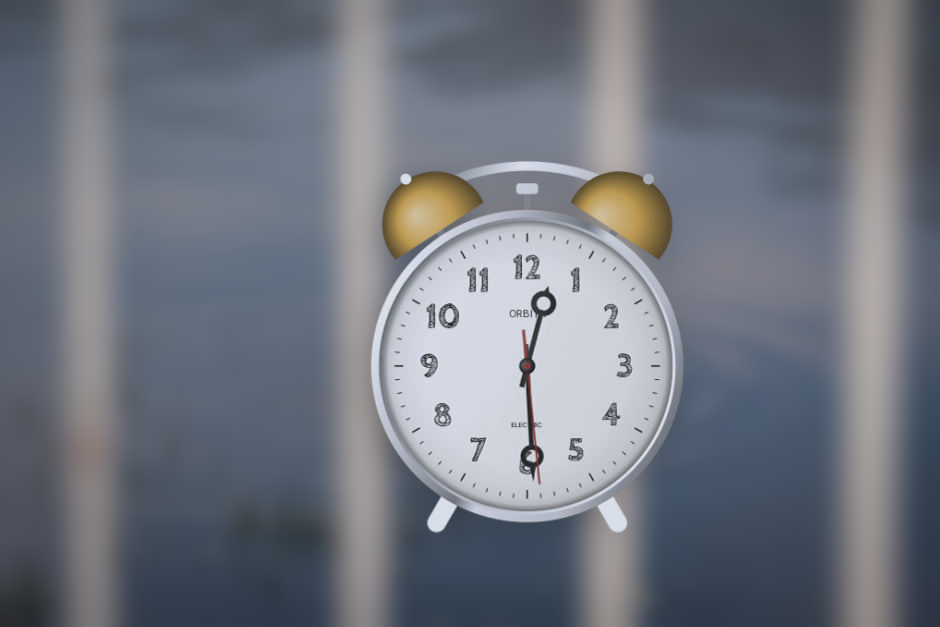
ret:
12:29:29
